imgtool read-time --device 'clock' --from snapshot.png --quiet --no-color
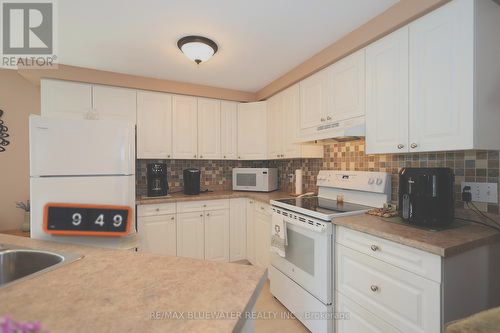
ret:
9:49
